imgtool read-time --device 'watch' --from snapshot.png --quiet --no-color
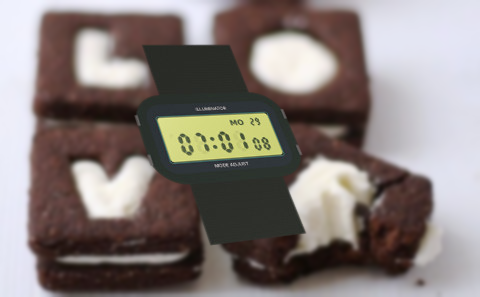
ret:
7:01:08
